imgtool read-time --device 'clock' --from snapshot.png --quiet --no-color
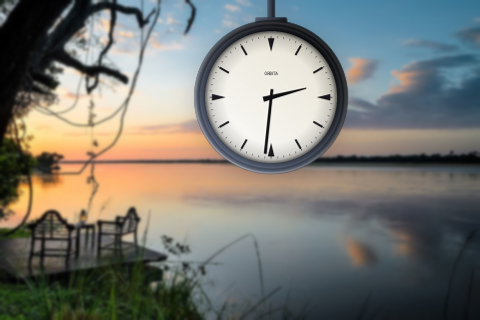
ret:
2:31
